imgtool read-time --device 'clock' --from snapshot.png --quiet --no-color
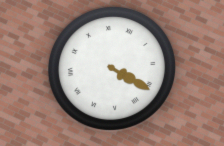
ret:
3:16
